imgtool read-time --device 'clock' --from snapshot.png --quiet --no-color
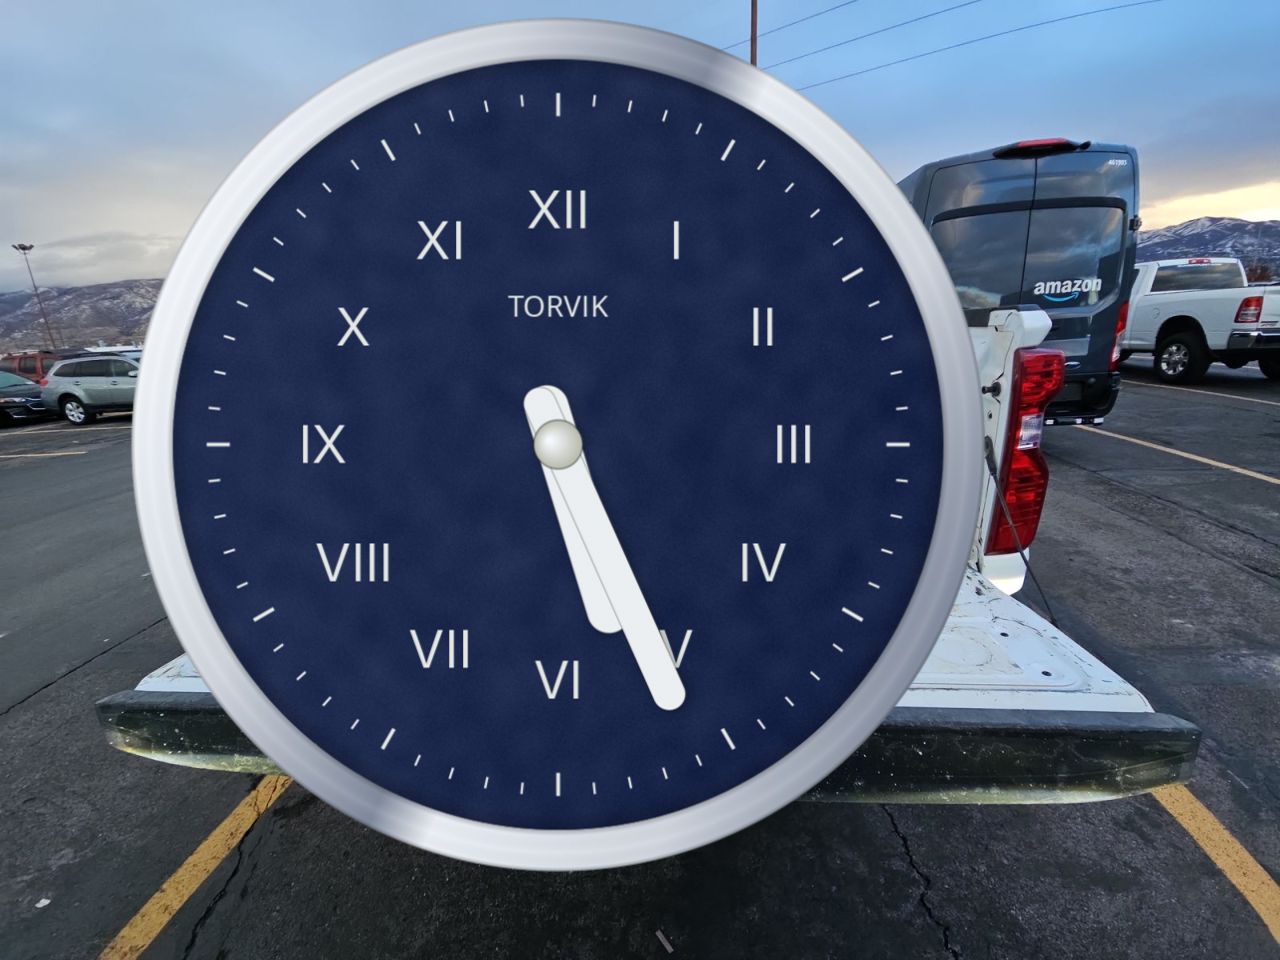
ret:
5:26
